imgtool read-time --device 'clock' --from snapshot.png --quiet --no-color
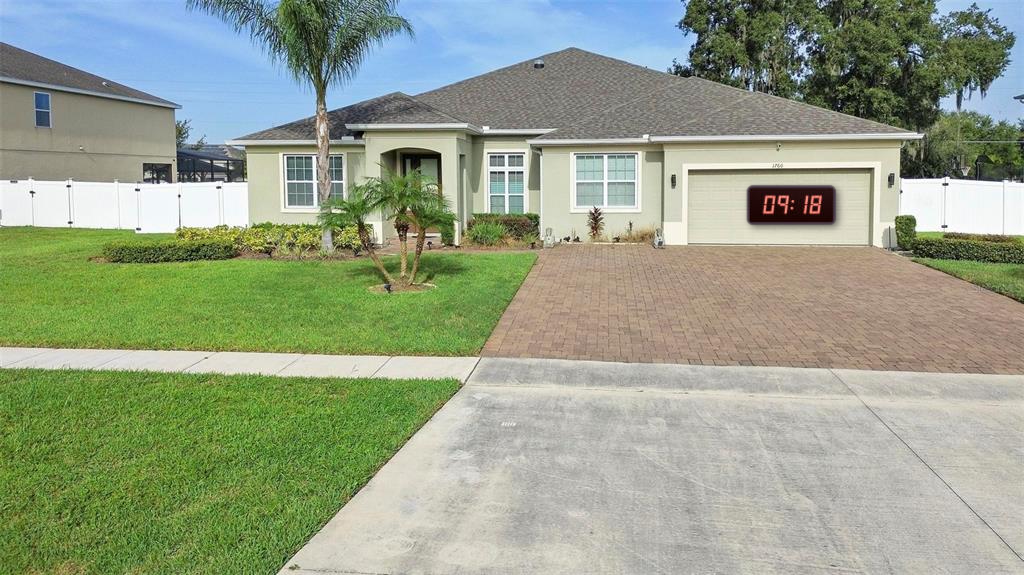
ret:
9:18
